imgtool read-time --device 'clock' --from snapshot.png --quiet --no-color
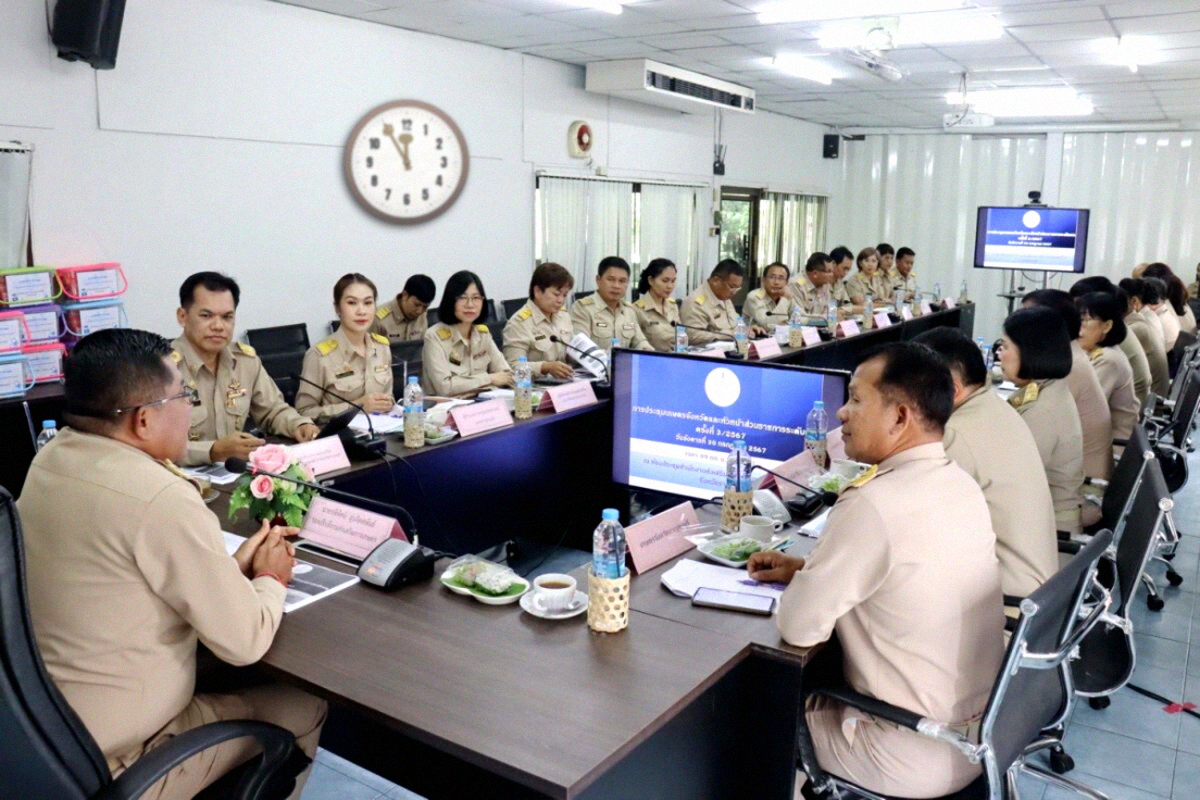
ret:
11:55
